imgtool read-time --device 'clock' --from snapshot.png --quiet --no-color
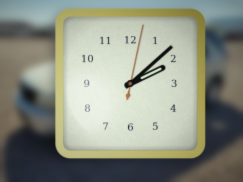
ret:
2:08:02
